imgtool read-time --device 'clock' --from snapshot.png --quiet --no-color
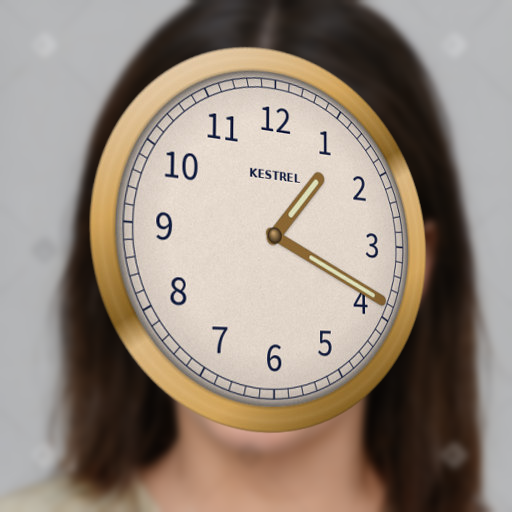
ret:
1:19
